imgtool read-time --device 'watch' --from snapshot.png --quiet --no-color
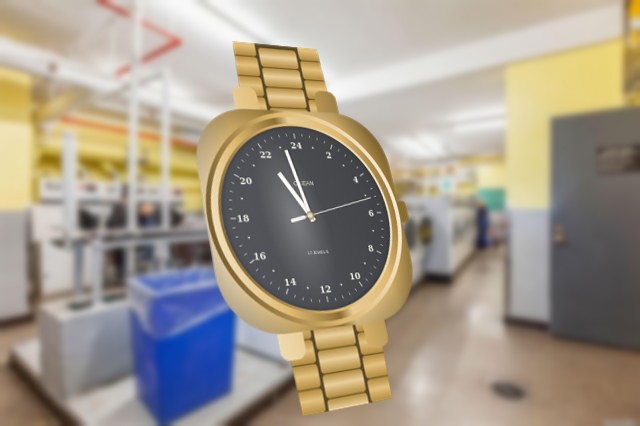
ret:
21:58:13
